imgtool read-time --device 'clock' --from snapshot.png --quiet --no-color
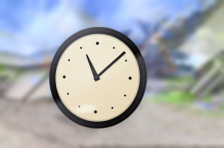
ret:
11:08
